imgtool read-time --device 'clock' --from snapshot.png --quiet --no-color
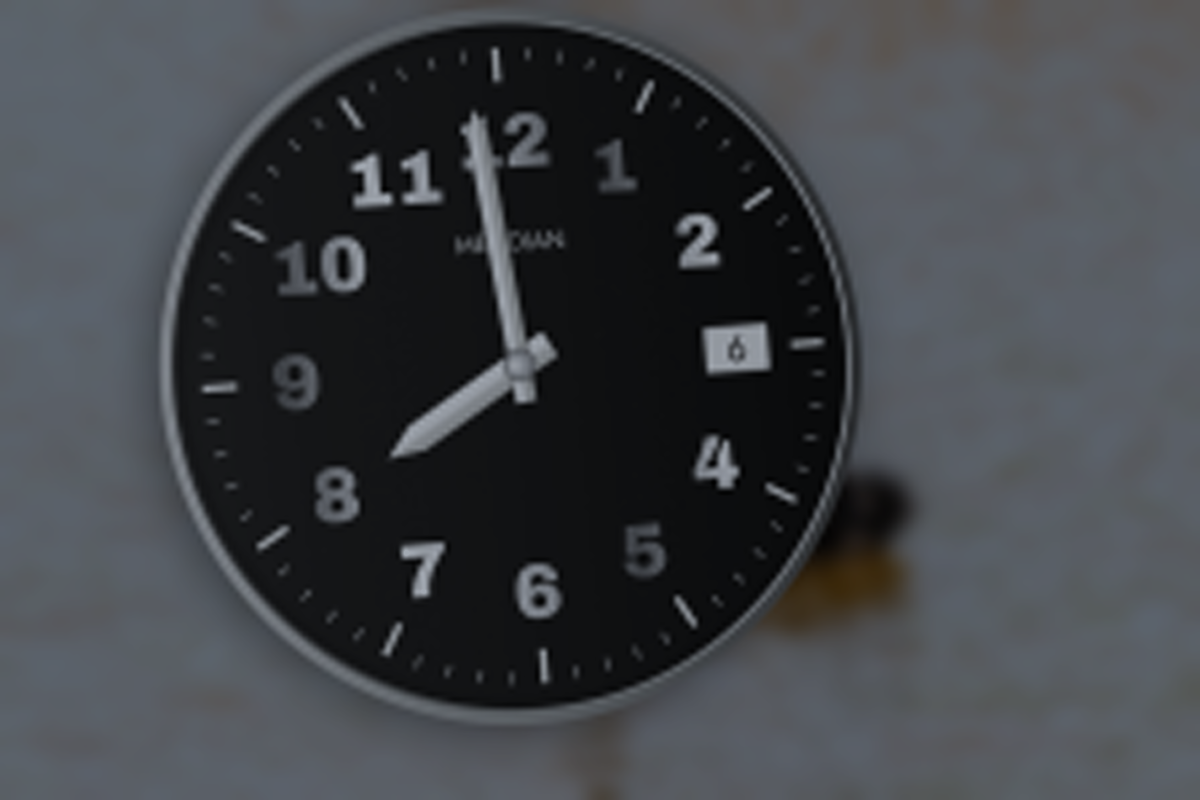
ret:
7:59
